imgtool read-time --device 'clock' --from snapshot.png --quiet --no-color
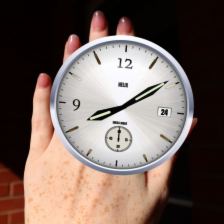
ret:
8:09
